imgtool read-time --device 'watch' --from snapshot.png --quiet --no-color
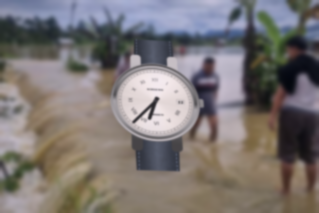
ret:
6:37
